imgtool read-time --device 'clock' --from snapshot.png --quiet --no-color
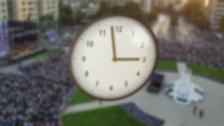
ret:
2:58
